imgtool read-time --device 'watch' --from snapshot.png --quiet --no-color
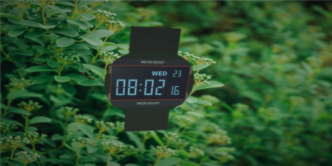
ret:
8:02:16
